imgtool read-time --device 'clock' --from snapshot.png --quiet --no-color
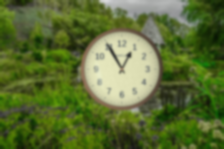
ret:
12:55
